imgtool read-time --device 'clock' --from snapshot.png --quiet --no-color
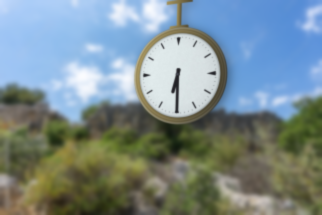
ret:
6:30
